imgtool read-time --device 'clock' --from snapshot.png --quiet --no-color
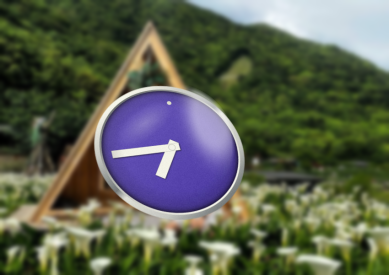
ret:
6:43
